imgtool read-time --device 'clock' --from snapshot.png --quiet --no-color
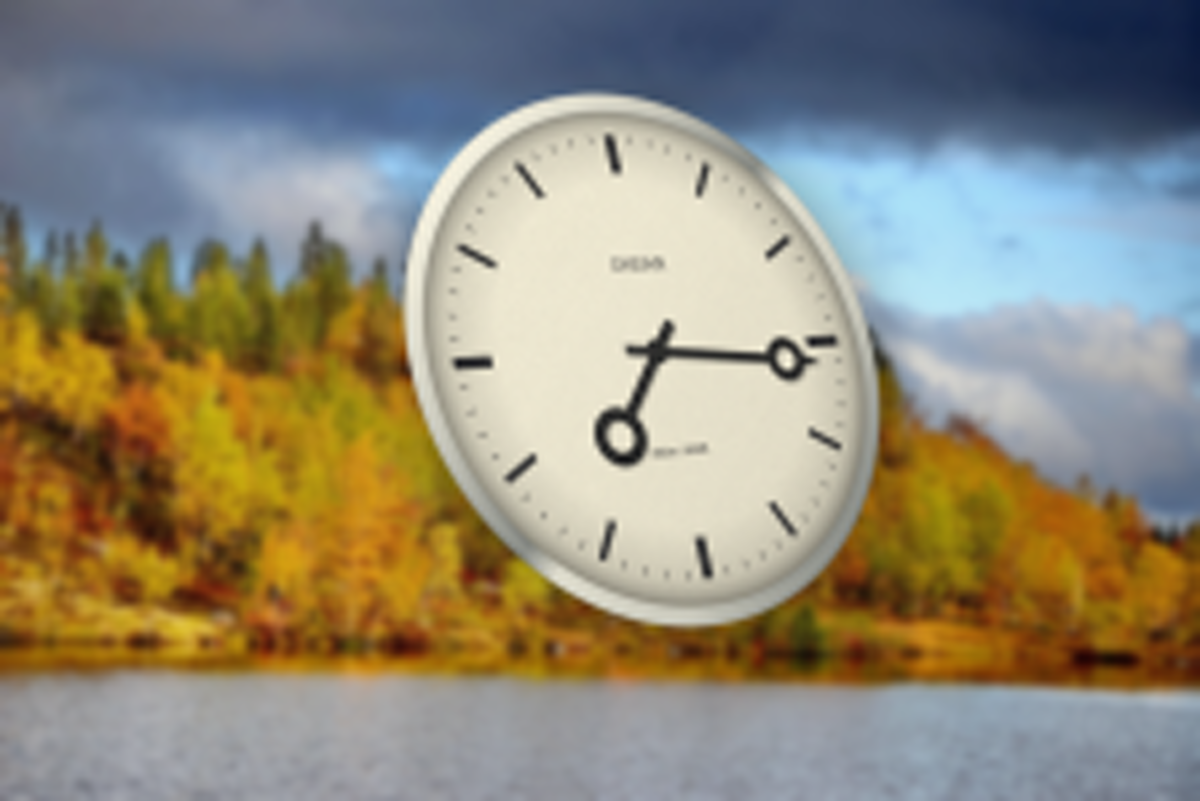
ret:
7:16
